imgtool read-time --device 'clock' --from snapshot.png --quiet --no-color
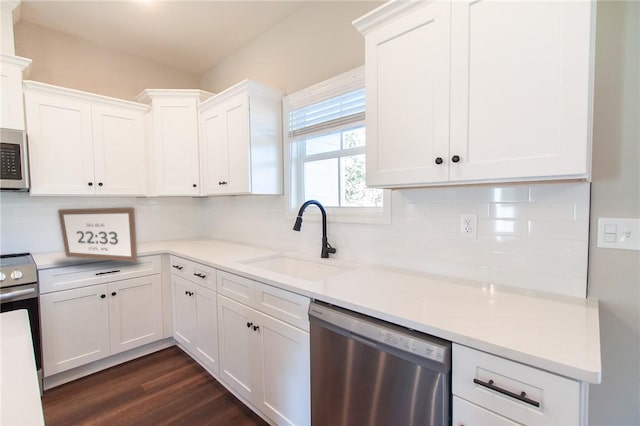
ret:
22:33
